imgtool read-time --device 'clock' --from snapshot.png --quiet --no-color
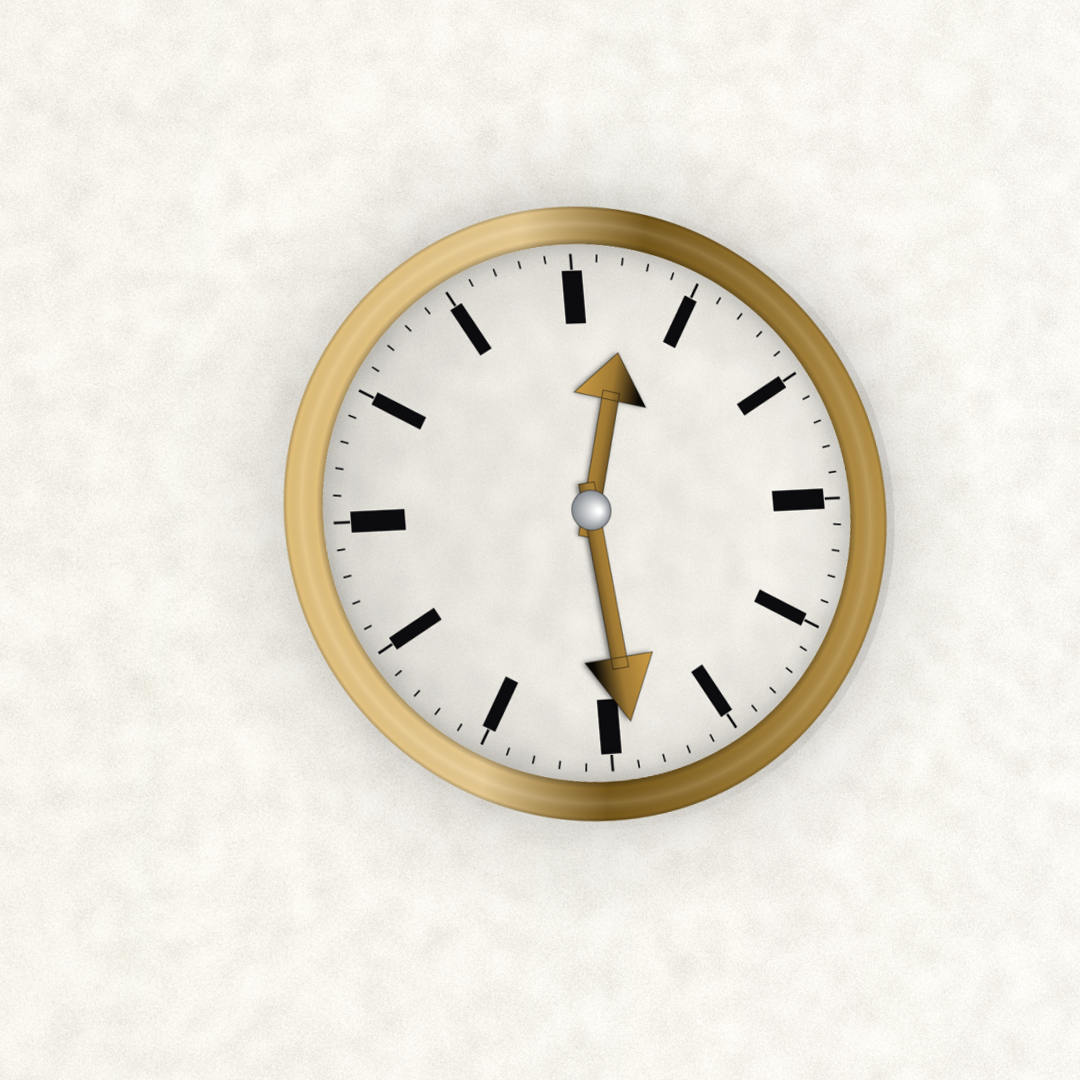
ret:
12:29
